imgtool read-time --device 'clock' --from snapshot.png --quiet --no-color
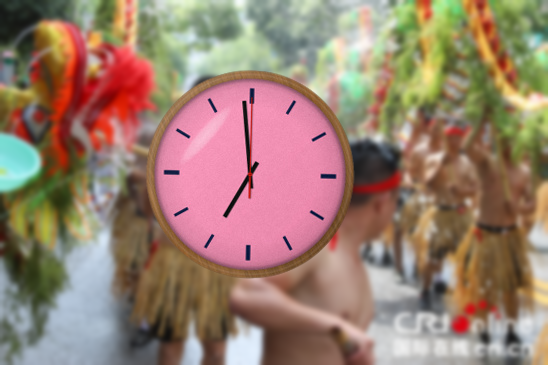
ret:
6:59:00
